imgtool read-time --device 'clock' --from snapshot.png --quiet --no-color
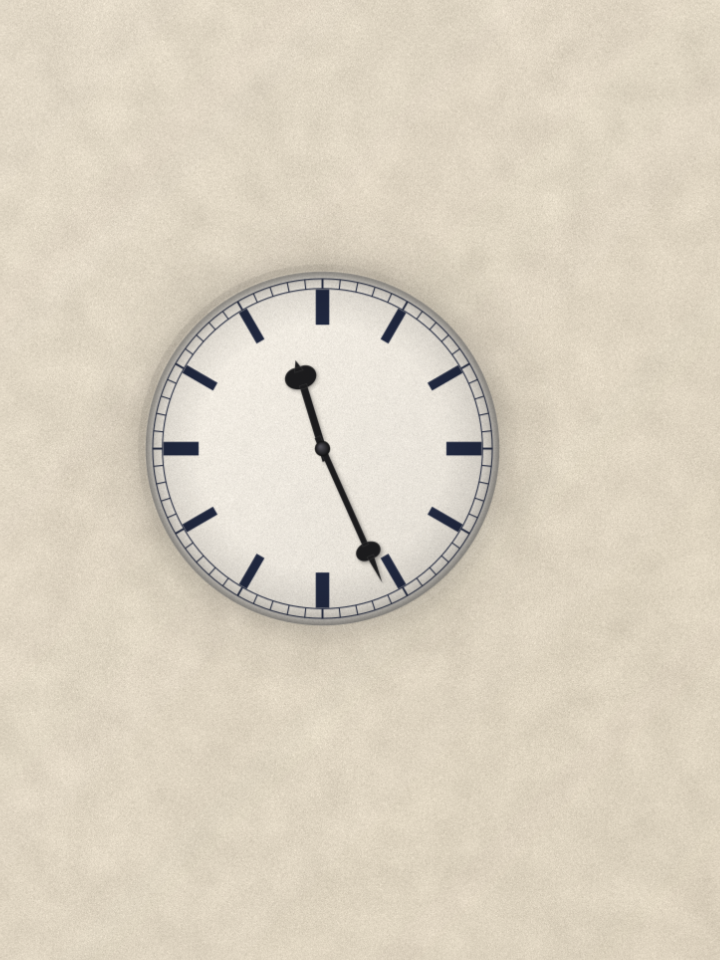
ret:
11:26
